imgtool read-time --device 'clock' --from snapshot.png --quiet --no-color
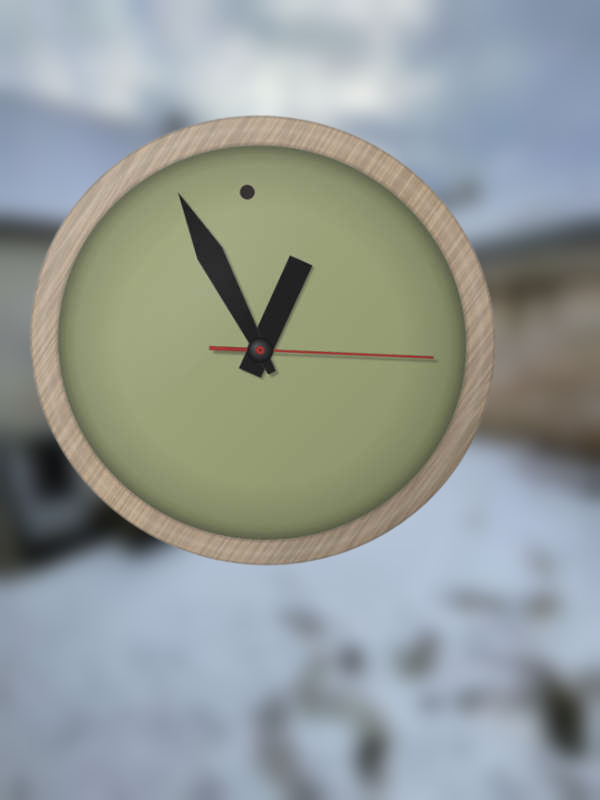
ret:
12:56:16
